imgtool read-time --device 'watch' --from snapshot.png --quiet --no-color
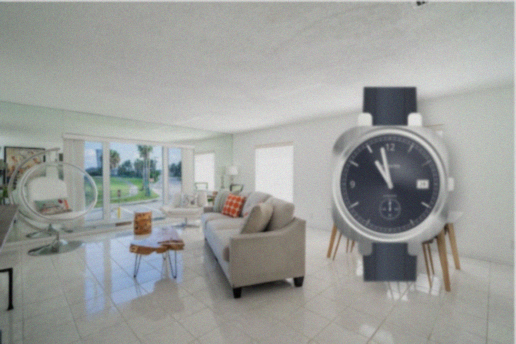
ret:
10:58
